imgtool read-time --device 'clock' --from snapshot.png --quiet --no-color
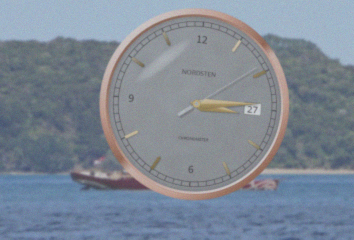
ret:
3:14:09
